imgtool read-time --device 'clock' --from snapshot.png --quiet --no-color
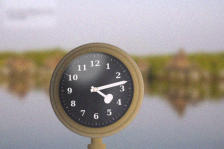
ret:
4:13
